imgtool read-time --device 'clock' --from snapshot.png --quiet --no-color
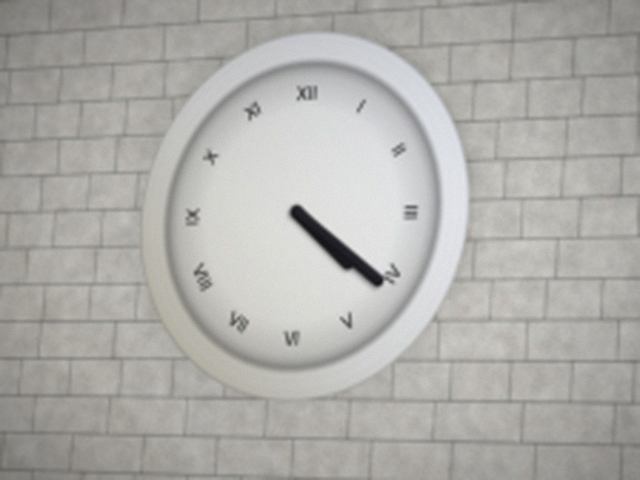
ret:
4:21
